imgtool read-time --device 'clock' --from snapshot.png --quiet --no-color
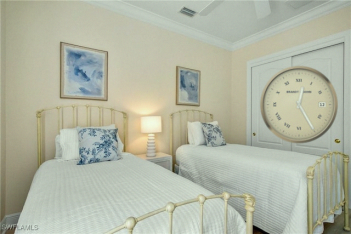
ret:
12:25
